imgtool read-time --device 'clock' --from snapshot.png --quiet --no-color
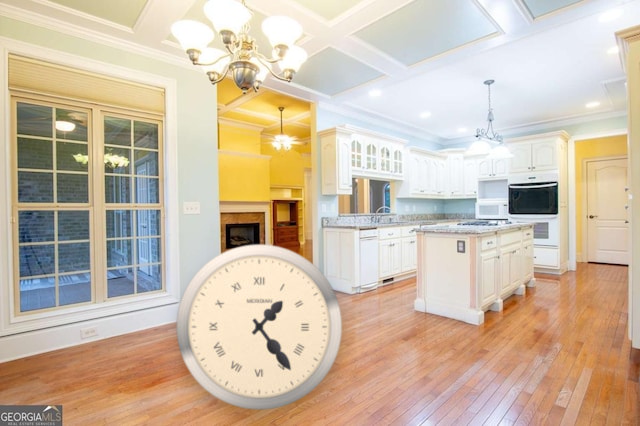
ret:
1:24
